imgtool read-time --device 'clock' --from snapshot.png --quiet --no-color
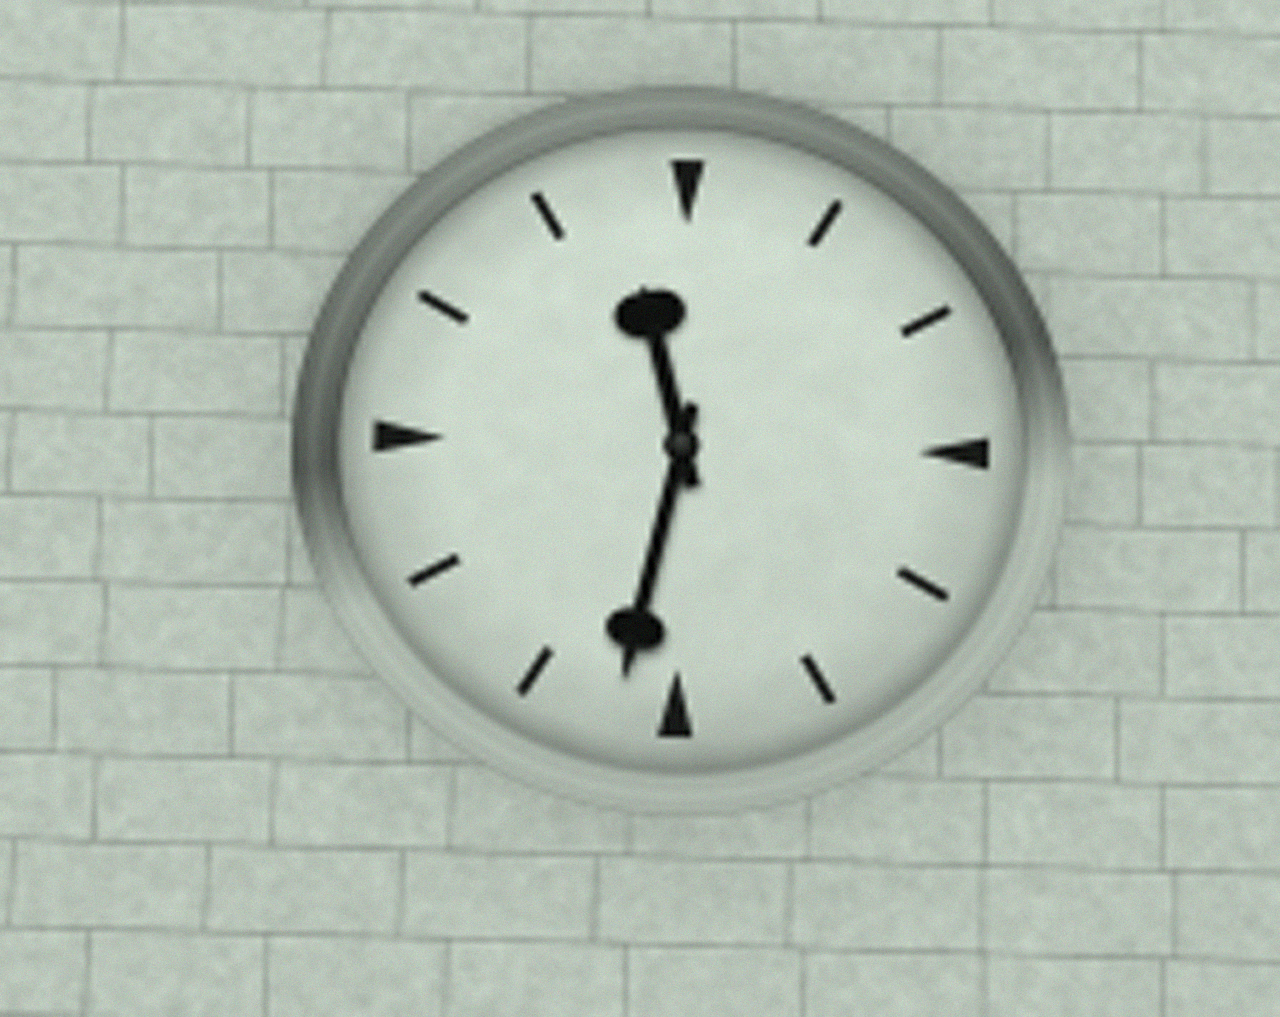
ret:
11:32
